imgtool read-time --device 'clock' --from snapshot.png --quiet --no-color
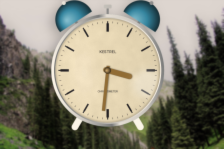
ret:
3:31
